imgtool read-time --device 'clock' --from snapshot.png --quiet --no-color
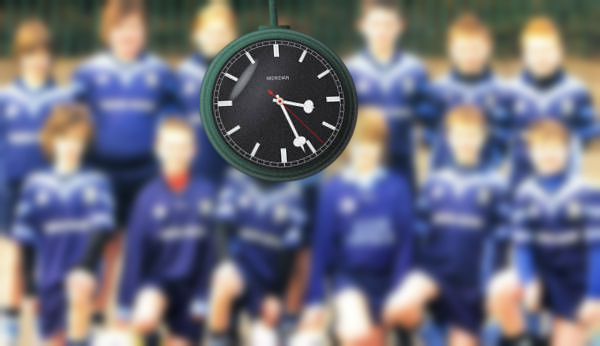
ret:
3:26:23
